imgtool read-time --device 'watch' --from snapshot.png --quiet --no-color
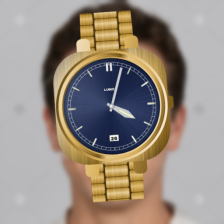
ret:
4:03
